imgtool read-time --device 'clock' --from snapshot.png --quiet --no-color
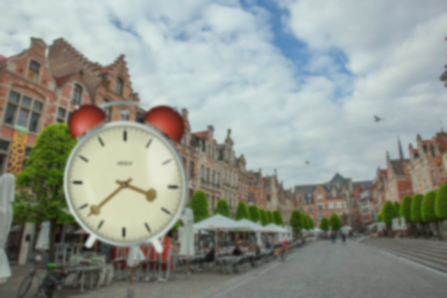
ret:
3:38
